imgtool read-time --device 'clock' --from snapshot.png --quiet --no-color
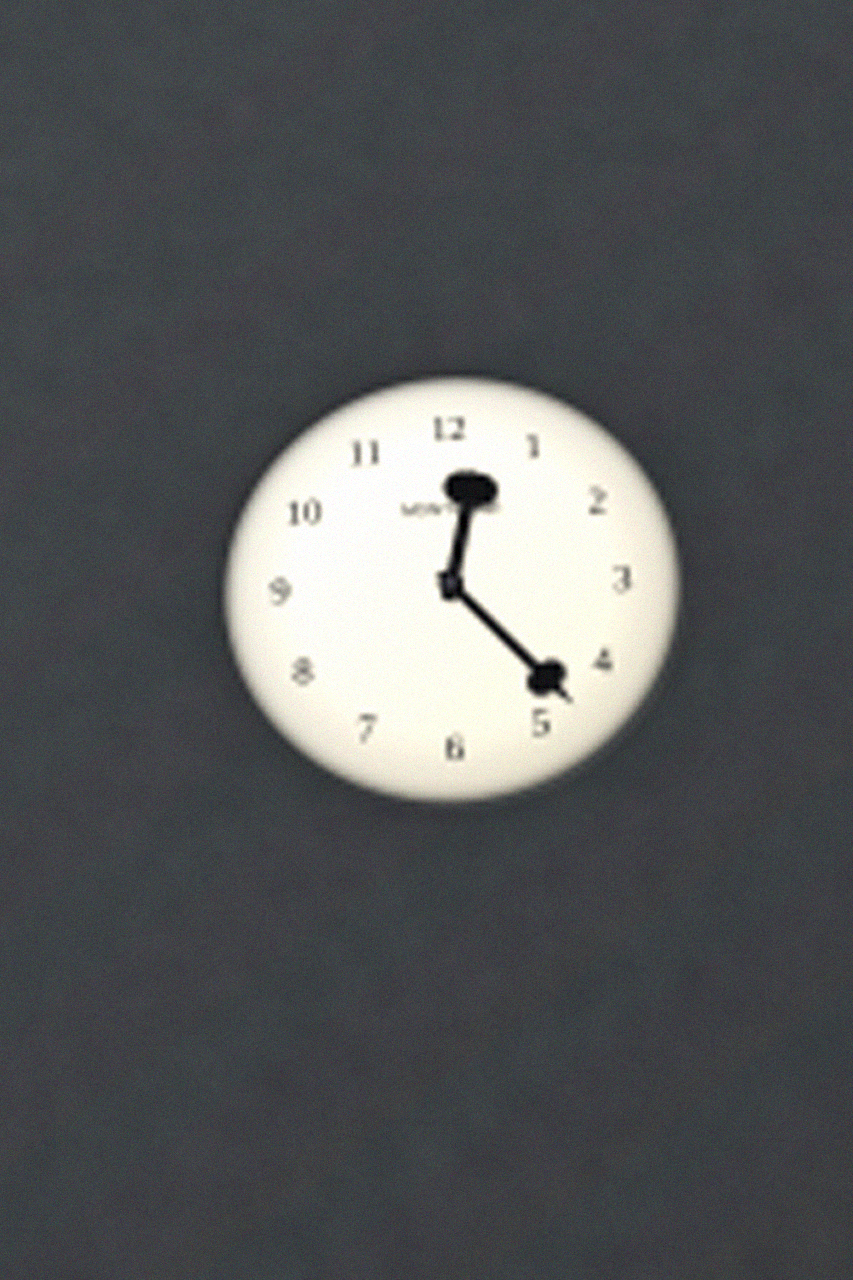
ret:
12:23
